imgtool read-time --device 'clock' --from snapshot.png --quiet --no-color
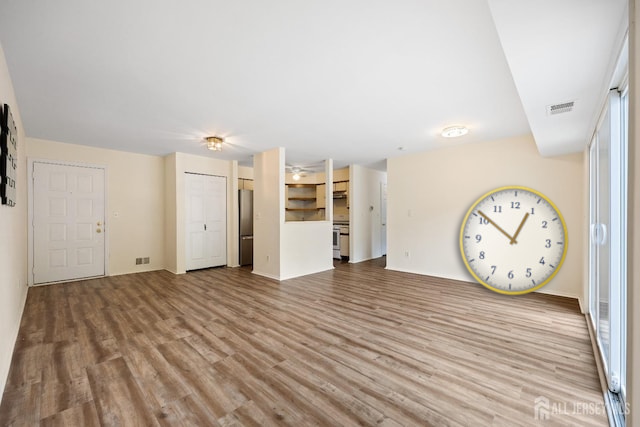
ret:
12:51
